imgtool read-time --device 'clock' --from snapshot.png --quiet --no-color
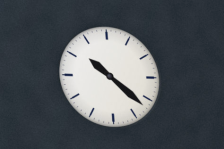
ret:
10:22
